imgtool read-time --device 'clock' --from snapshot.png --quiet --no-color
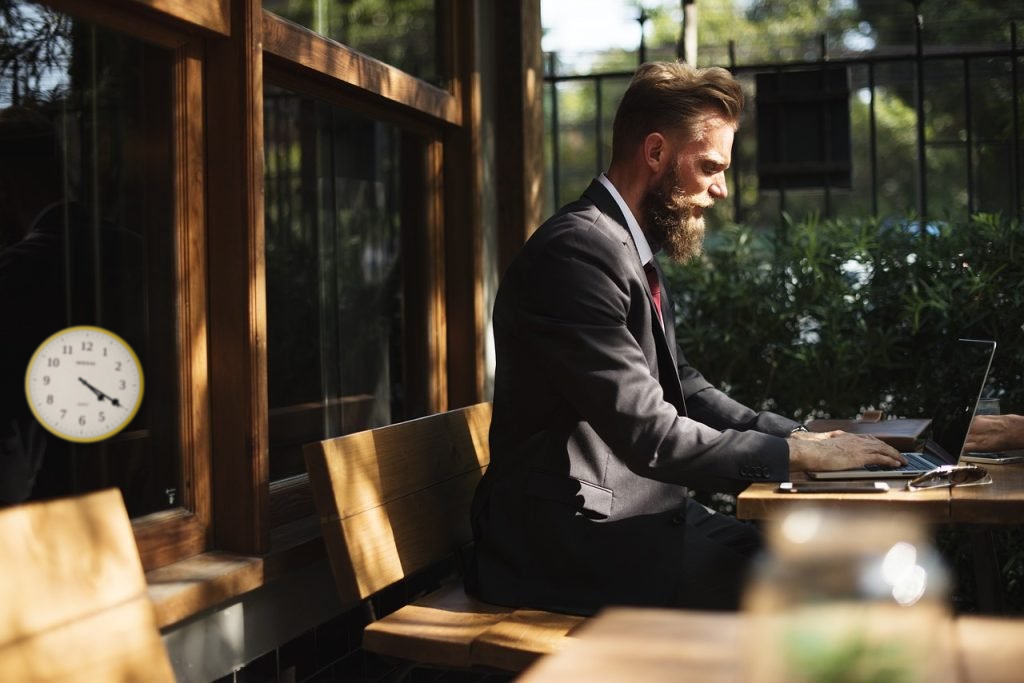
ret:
4:20
